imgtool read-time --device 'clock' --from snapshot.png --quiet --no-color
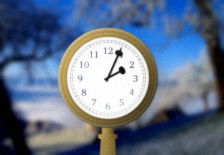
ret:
2:04
